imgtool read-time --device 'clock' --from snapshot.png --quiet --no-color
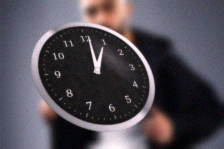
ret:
1:01
